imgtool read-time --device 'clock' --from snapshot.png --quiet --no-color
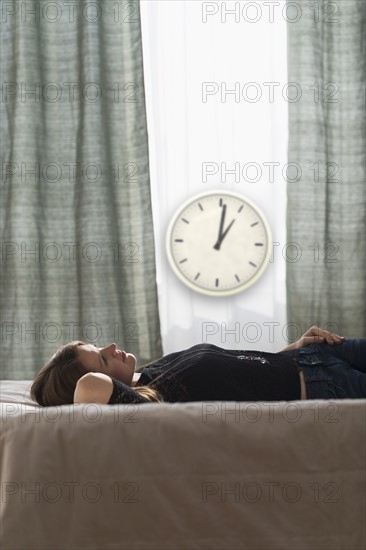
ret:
1:01
